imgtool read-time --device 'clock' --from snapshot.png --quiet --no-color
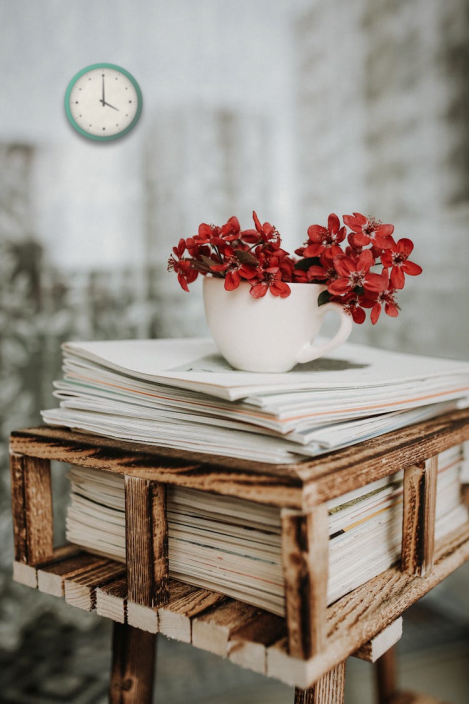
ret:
4:00
